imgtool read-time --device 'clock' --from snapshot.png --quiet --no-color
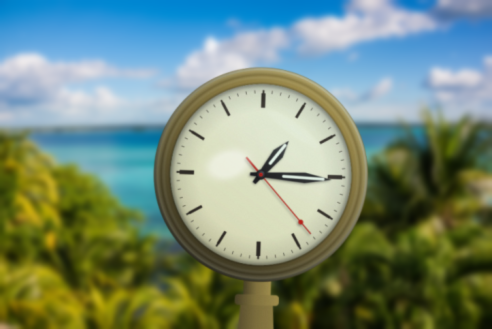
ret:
1:15:23
